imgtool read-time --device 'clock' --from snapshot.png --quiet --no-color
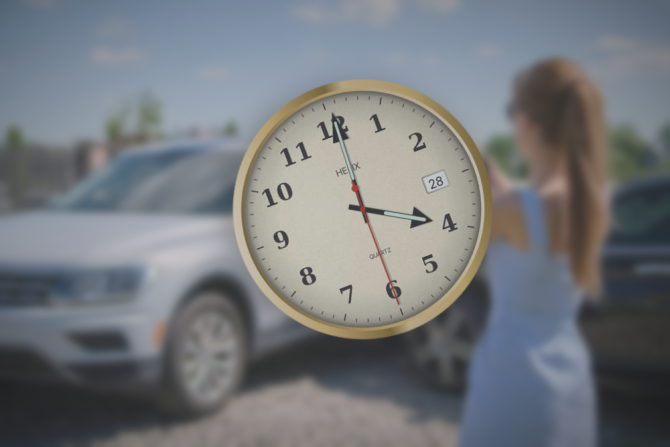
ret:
4:00:30
